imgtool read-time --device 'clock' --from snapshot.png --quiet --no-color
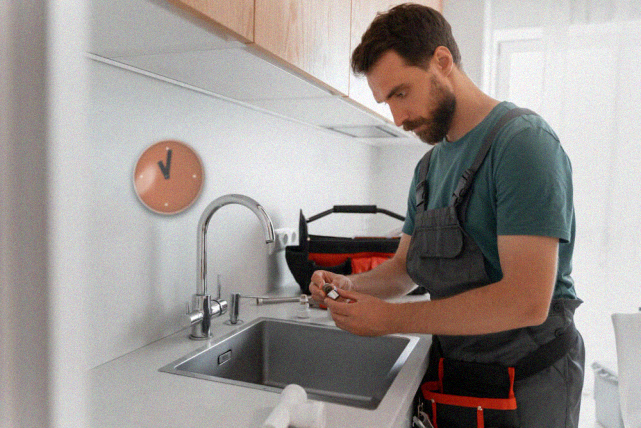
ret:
11:01
